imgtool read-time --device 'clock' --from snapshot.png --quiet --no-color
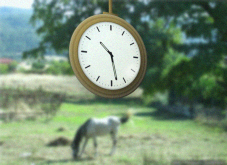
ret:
10:28
